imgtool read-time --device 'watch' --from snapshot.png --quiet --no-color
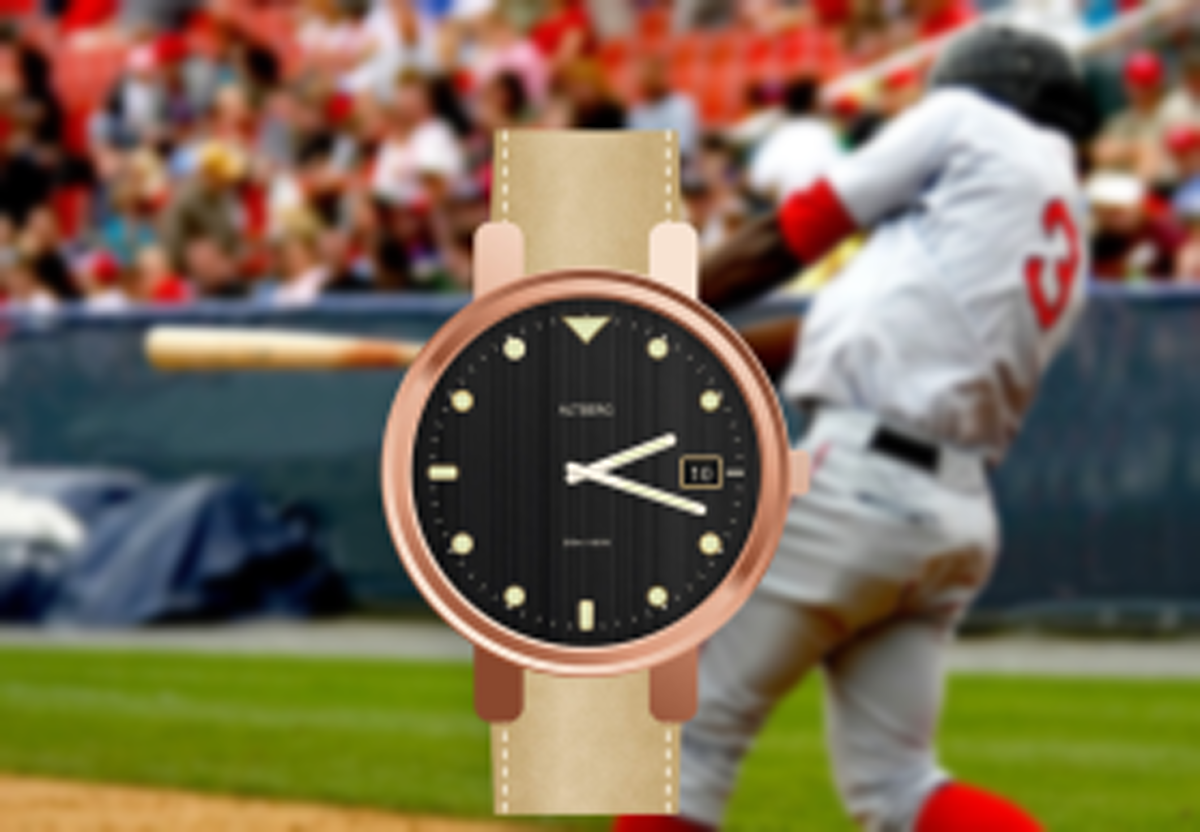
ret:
2:18
